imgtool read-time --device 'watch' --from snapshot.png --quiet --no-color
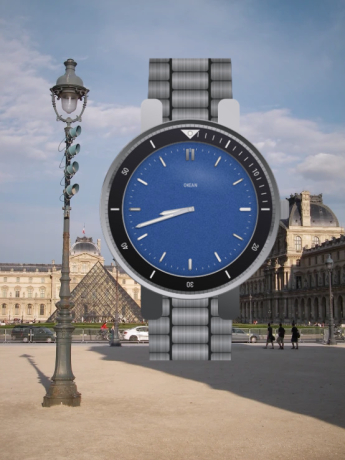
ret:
8:42
